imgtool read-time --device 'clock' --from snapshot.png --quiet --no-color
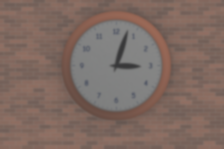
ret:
3:03
